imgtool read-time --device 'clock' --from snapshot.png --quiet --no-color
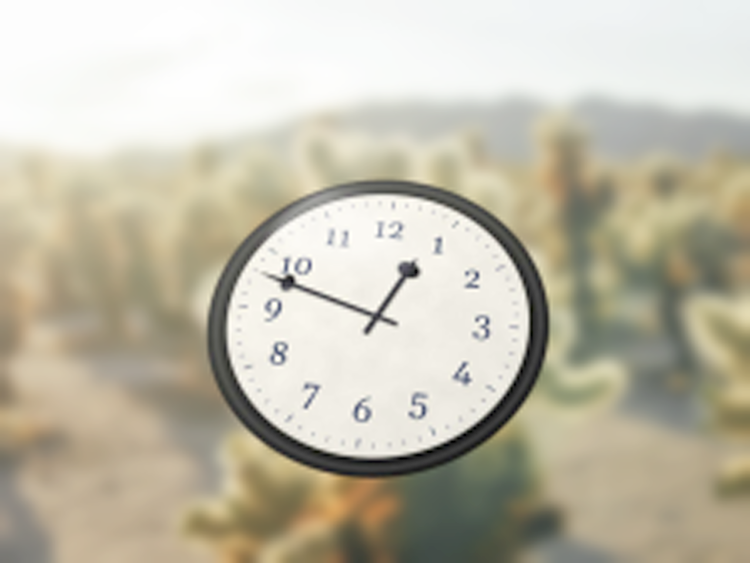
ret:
12:48
